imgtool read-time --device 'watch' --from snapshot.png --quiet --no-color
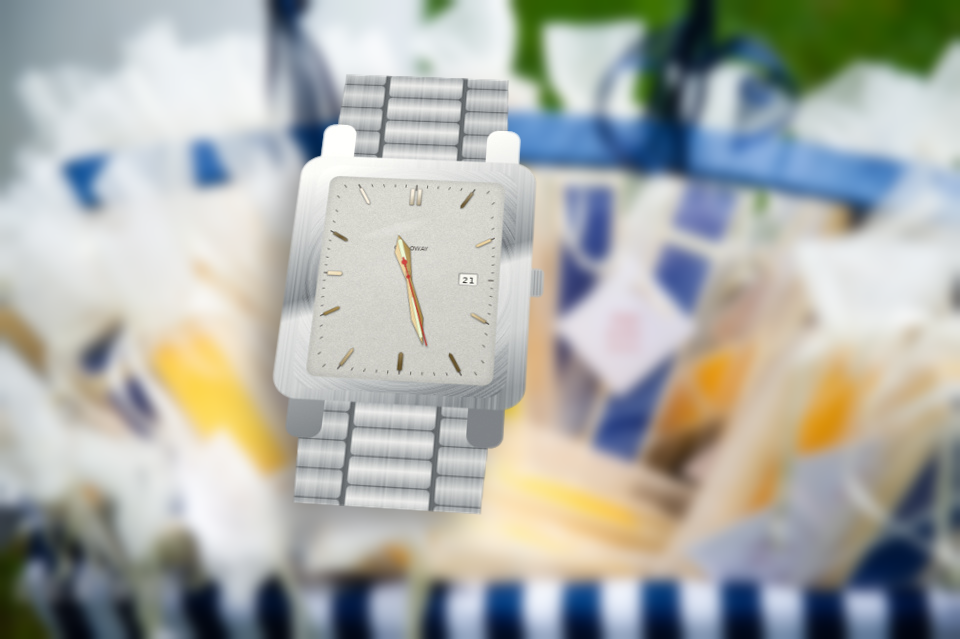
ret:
11:27:27
